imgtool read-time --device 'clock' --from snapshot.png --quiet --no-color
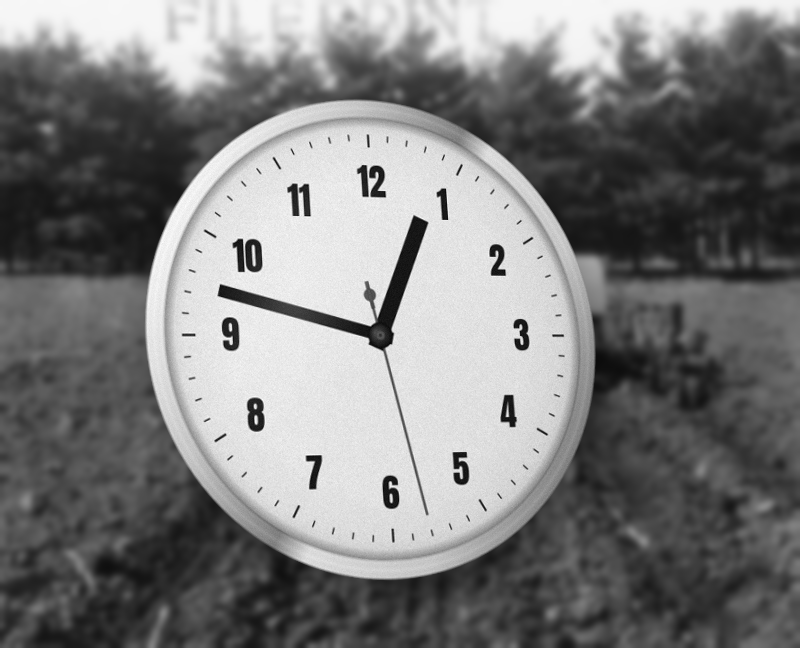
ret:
12:47:28
